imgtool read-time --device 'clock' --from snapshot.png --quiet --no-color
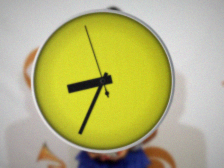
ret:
8:33:57
